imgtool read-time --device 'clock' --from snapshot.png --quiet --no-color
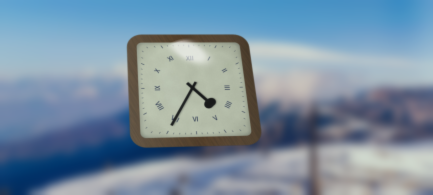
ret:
4:35
